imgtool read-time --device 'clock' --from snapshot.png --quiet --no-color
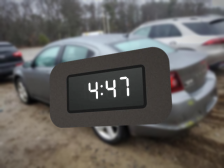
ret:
4:47
